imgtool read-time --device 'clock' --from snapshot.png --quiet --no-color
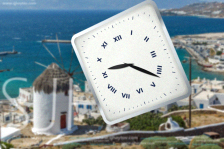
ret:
9:22
